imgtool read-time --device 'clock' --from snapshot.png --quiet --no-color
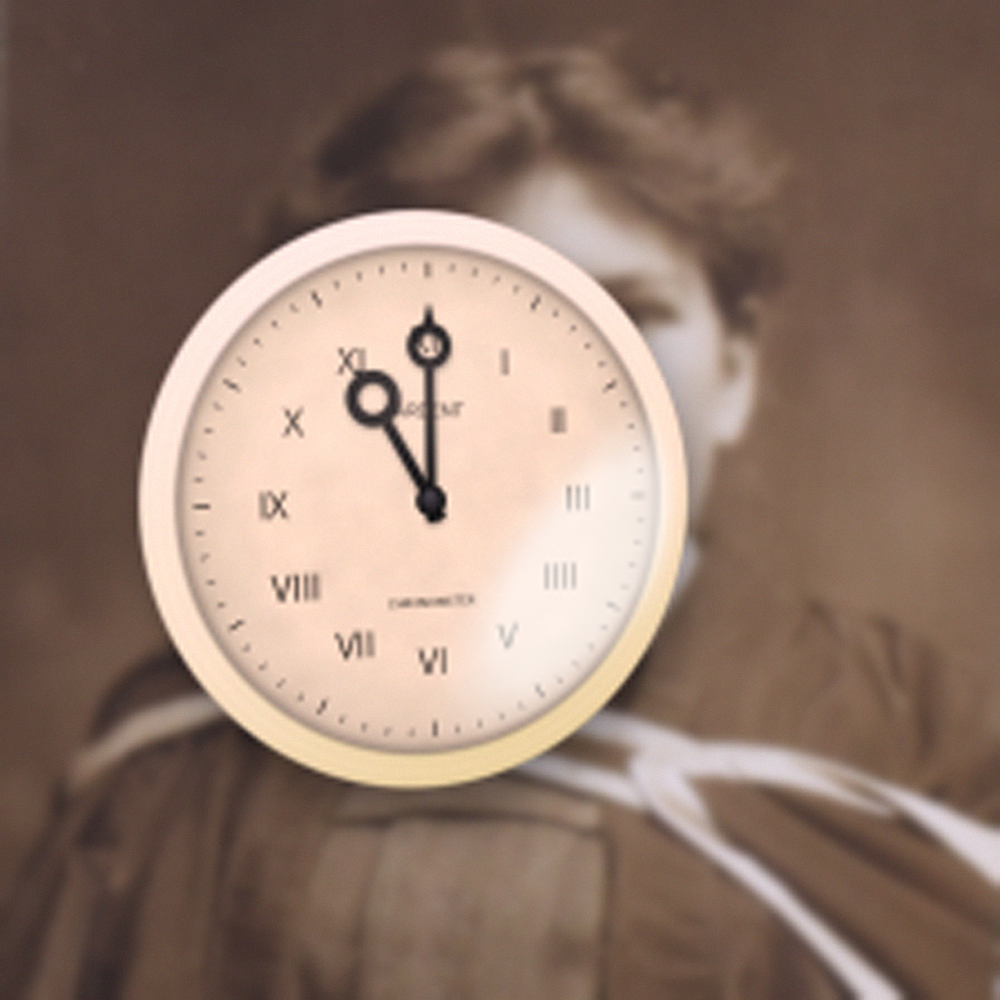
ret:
11:00
